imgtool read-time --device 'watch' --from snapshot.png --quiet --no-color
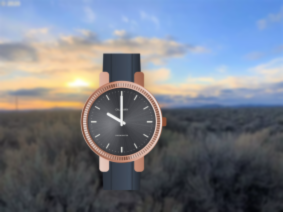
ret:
10:00
